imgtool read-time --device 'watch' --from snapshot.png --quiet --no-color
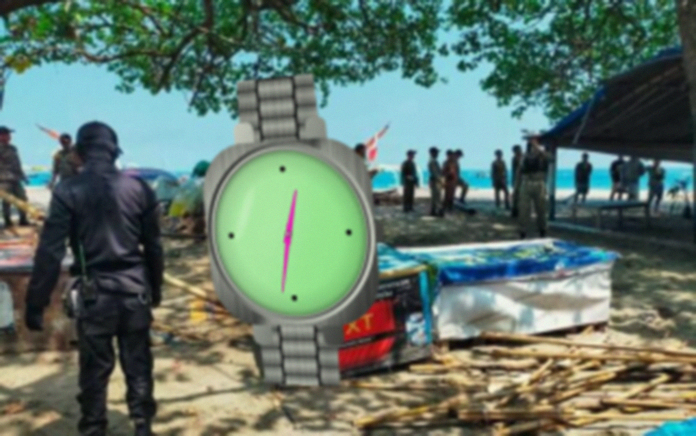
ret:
12:32
